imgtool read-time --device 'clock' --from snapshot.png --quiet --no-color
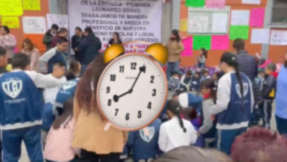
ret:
8:04
